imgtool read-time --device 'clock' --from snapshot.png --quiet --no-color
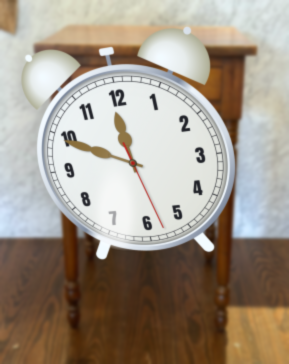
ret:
11:49:28
